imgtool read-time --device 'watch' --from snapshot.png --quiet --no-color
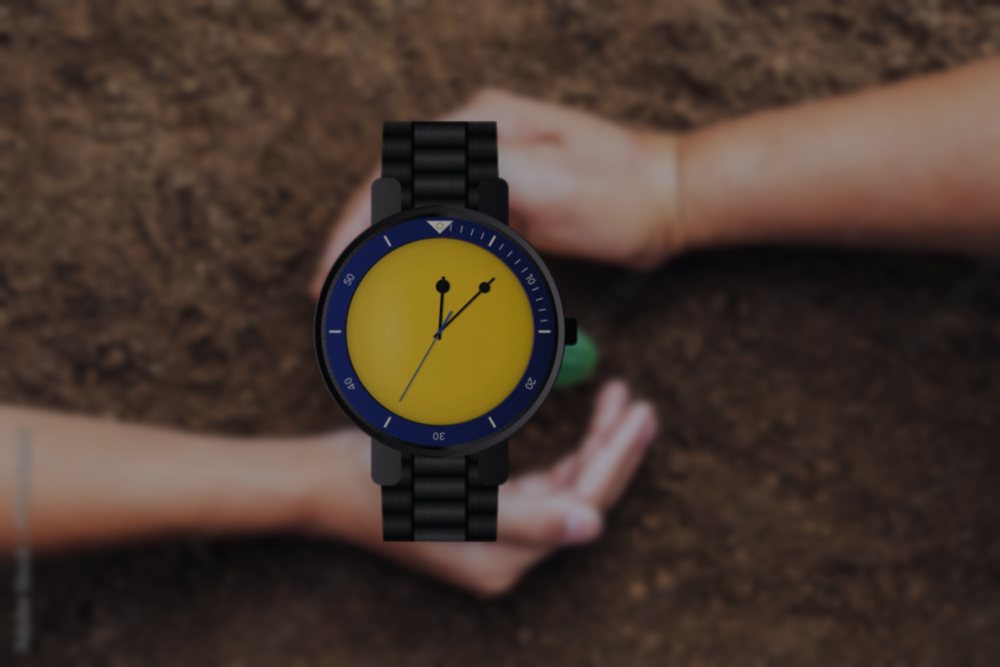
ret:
12:07:35
